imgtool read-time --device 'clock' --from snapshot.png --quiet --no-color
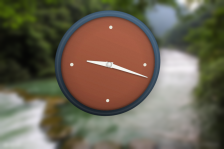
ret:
9:18
